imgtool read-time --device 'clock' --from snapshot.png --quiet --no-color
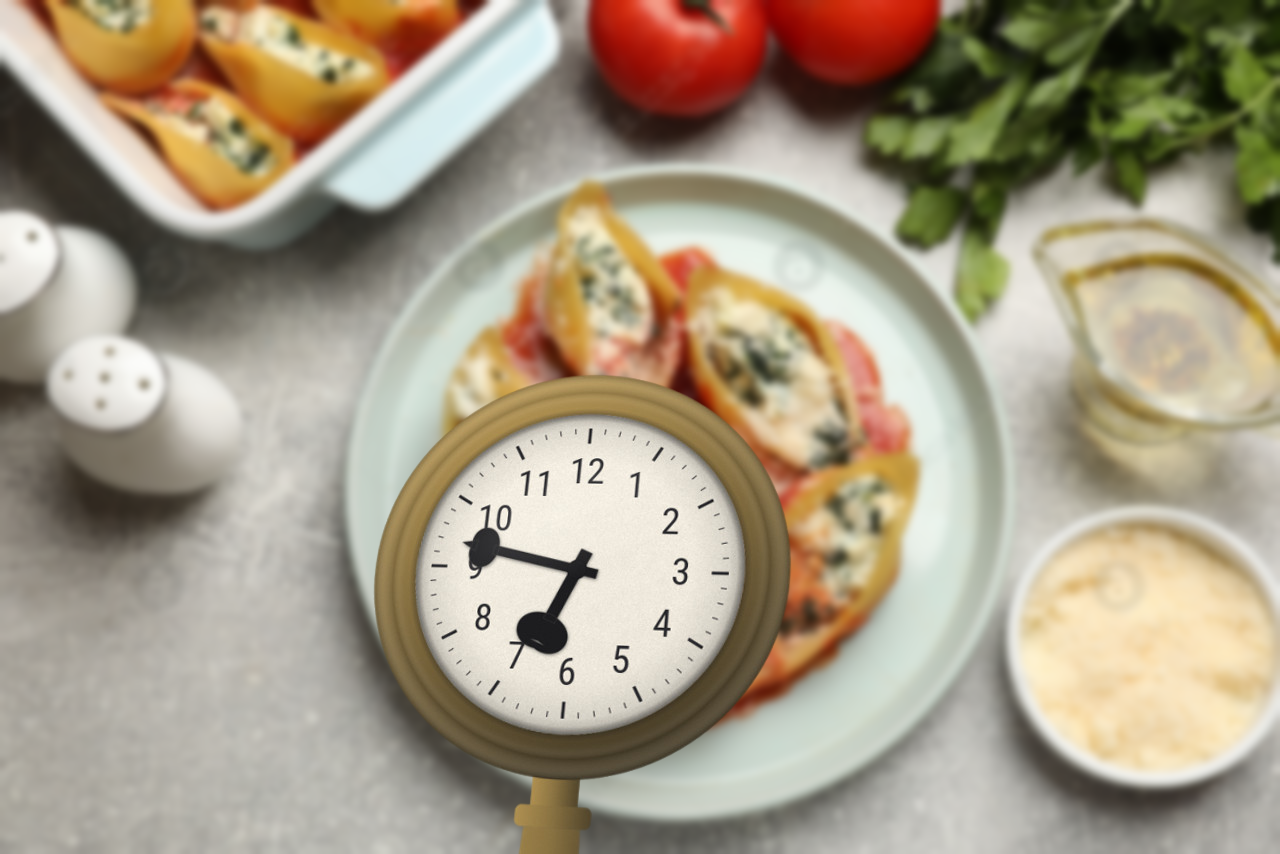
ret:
6:47
